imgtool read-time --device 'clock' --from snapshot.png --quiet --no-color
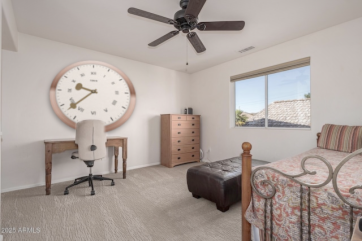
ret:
9:38
